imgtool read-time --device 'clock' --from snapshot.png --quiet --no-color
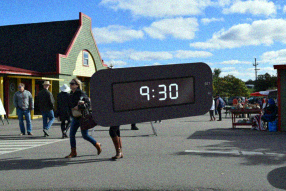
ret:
9:30
